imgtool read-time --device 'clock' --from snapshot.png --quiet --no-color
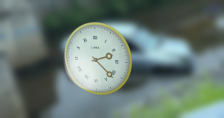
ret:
2:22
